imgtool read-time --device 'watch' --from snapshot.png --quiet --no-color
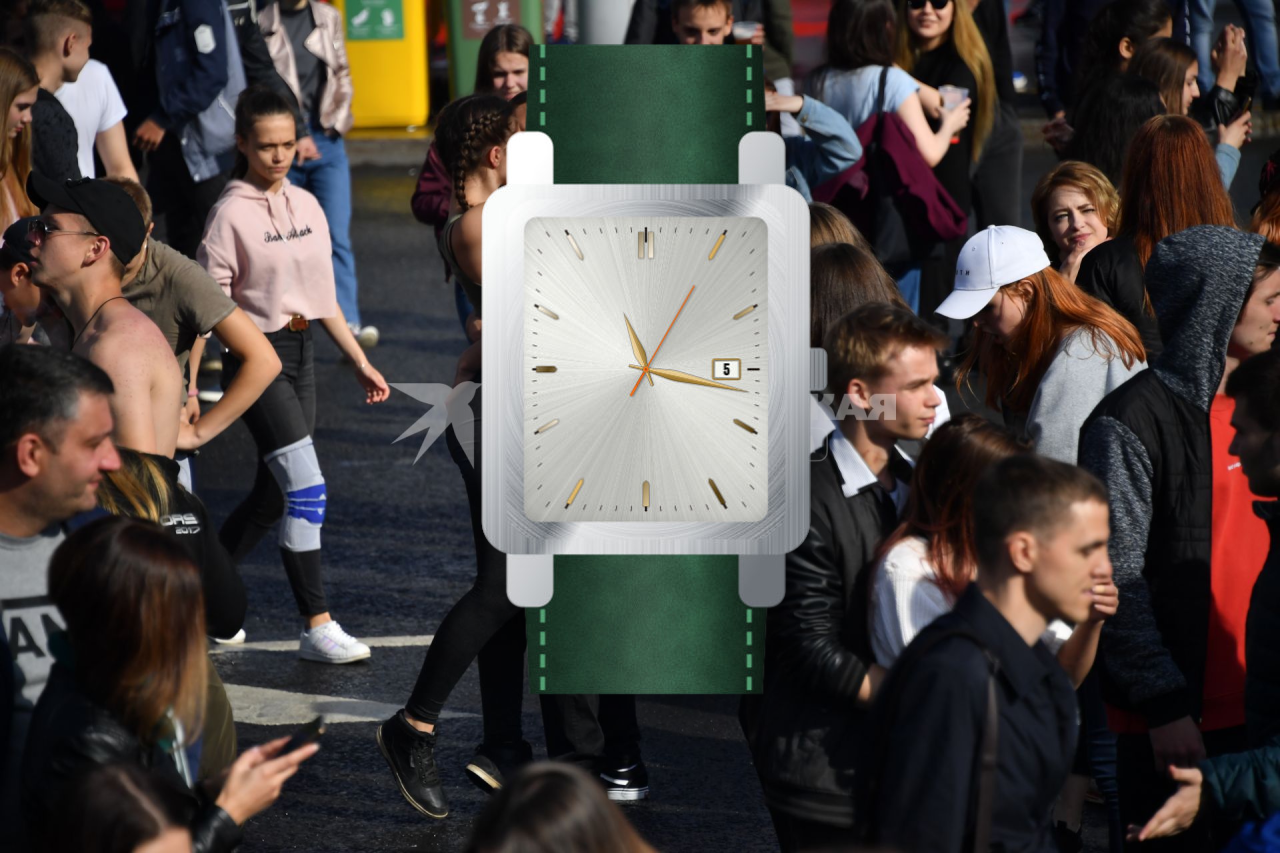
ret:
11:17:05
